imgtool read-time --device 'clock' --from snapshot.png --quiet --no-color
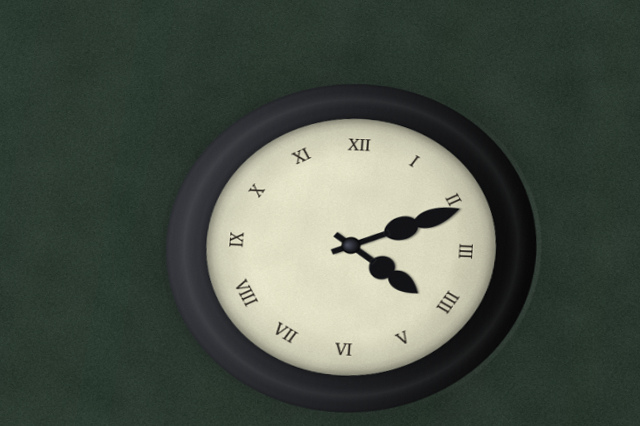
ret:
4:11
